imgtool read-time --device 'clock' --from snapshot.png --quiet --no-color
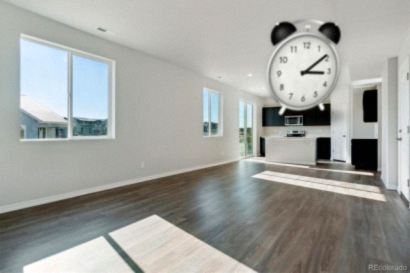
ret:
3:09
